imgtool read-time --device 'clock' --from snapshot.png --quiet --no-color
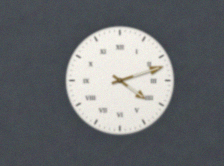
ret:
4:12
